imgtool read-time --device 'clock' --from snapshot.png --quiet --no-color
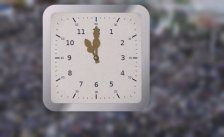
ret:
11:00
